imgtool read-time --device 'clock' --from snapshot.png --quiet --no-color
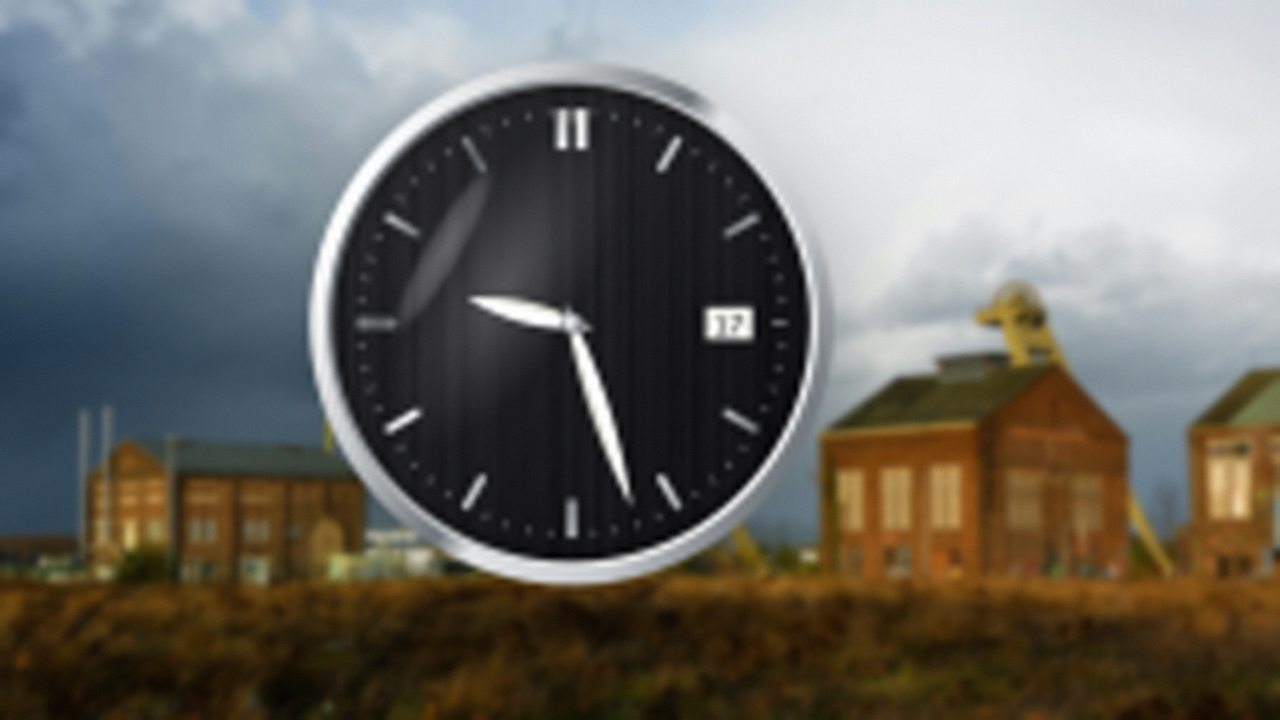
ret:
9:27
